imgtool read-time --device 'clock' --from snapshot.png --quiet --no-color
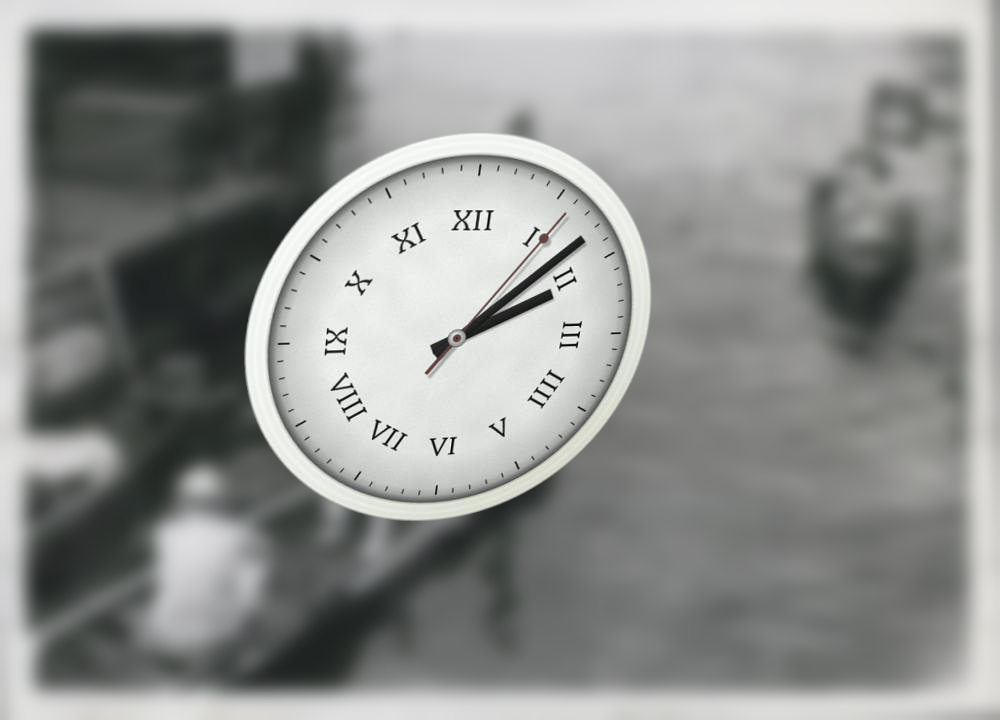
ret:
2:08:06
